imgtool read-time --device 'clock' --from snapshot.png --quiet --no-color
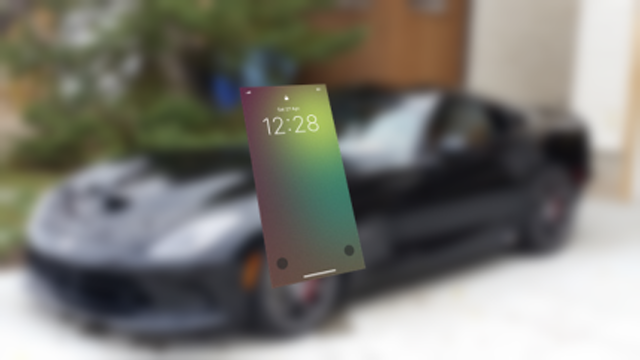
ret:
12:28
